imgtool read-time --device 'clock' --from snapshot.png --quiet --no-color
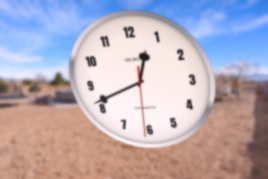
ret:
12:41:31
